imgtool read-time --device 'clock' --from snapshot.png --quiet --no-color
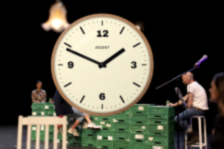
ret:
1:49
